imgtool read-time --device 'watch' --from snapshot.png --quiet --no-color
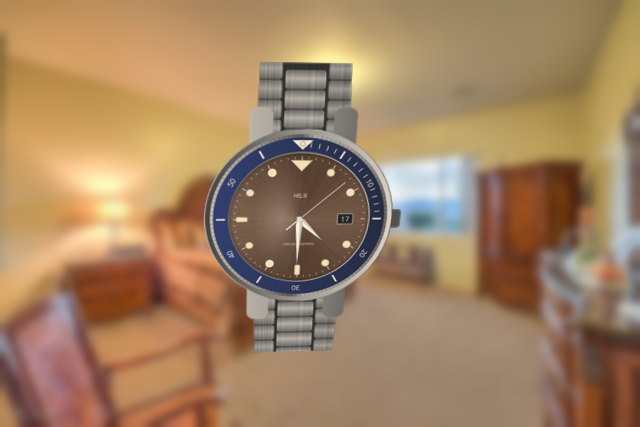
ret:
4:30:08
